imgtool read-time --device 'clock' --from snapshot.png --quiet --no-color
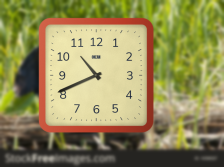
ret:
10:41
